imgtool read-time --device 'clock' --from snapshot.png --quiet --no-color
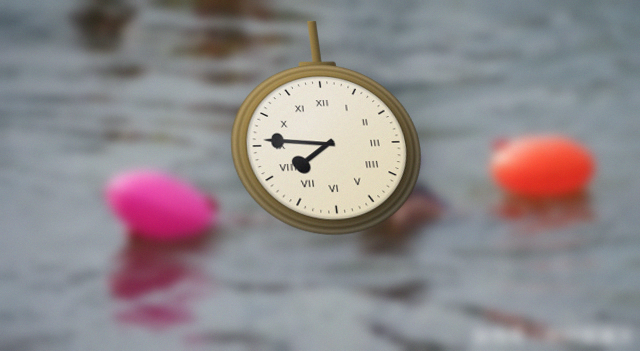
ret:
7:46
